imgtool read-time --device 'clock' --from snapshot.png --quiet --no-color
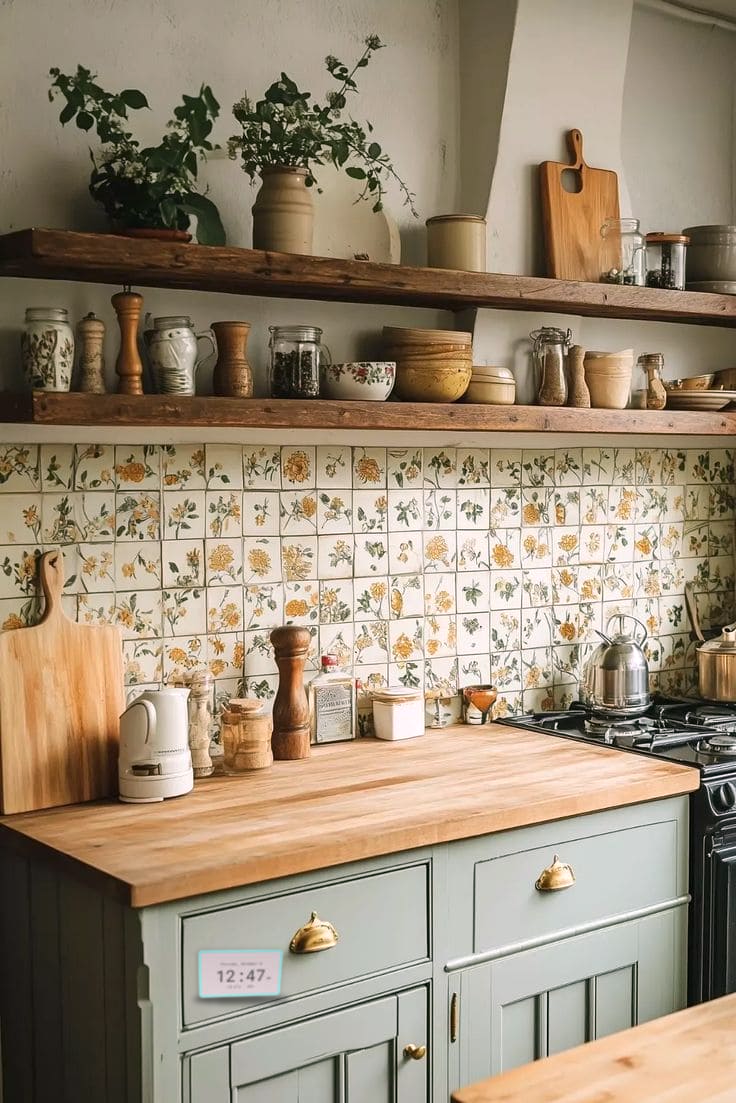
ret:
12:47
